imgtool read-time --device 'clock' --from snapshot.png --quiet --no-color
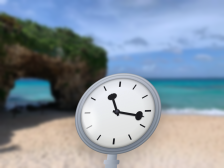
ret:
11:17
